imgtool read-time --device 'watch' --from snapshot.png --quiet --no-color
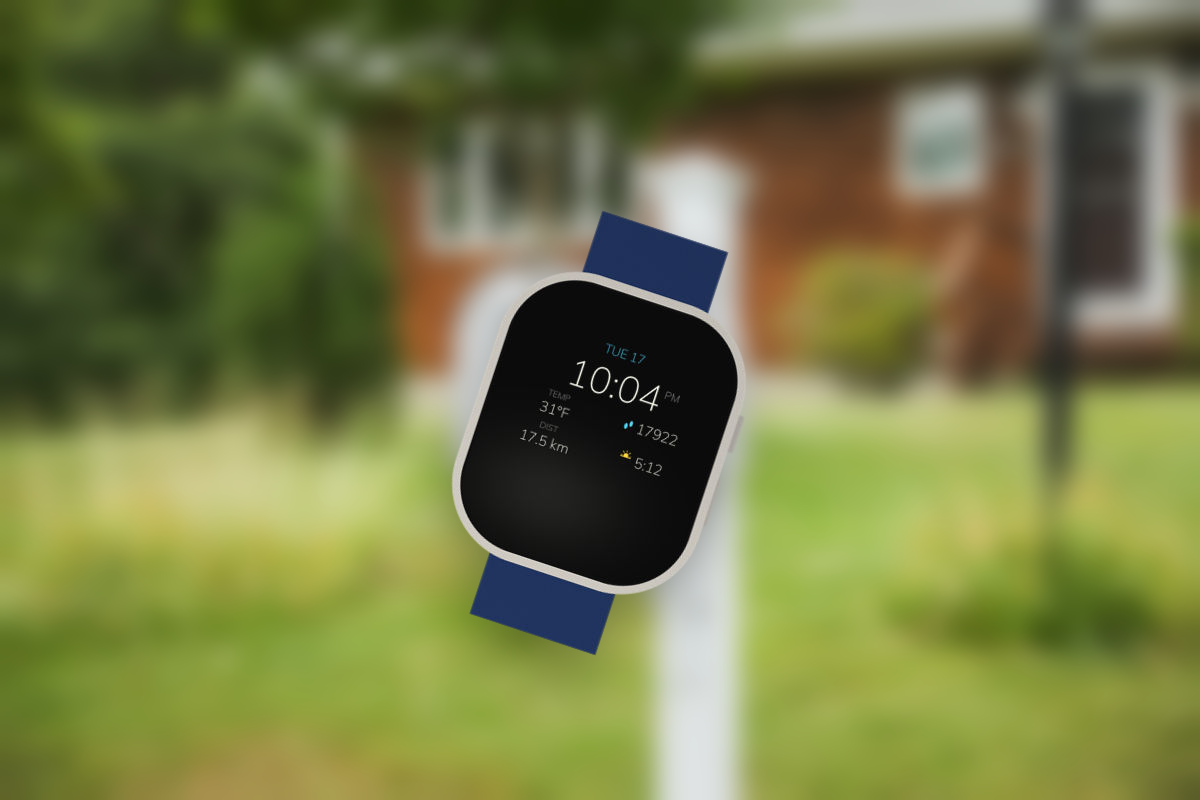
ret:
10:04
